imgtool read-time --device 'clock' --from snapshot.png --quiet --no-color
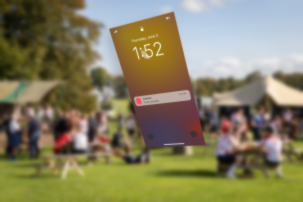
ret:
1:52
